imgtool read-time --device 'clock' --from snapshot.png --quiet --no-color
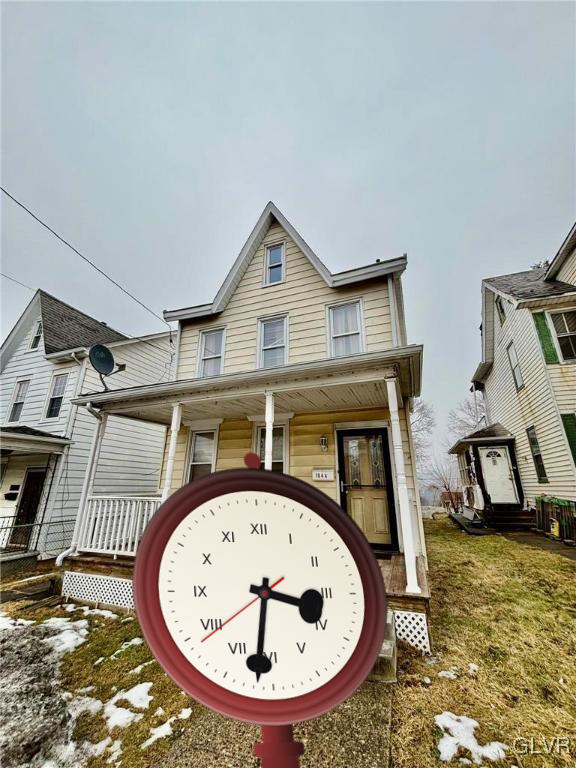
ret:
3:31:39
